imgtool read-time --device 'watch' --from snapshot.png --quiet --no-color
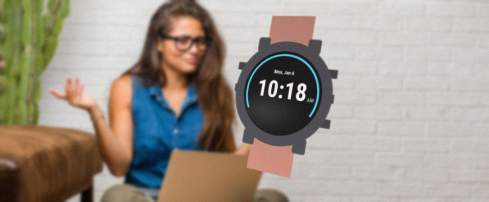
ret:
10:18
